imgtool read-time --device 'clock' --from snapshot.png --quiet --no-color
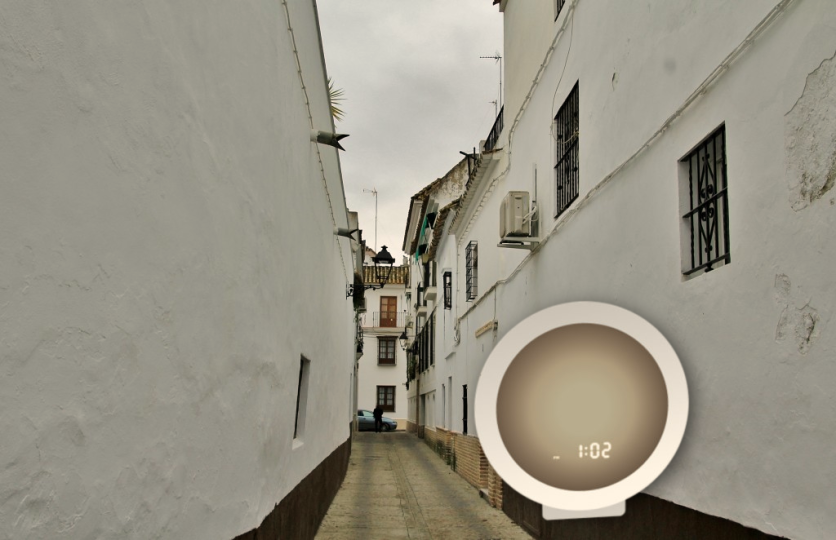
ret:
1:02
